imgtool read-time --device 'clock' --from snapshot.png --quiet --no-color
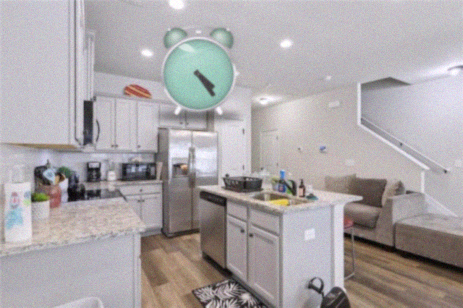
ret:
4:24
